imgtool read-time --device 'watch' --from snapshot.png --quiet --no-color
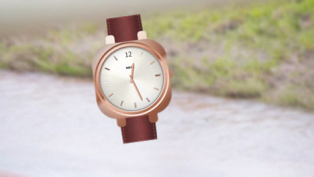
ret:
12:27
